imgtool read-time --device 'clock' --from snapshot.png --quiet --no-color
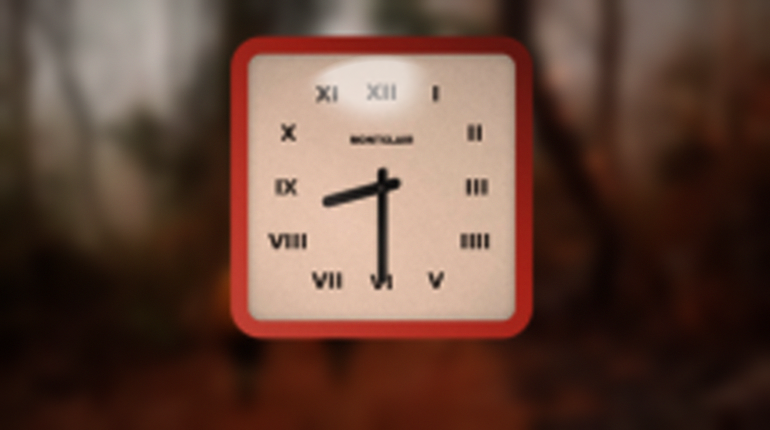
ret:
8:30
